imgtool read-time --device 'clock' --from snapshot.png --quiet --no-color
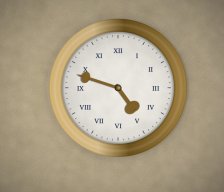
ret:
4:48
